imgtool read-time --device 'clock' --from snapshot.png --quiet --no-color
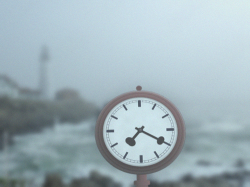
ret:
7:20
